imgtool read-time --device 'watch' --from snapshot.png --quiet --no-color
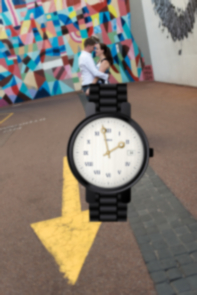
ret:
1:58
